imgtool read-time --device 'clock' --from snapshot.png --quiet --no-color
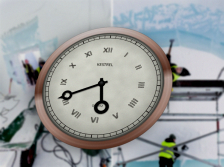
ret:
5:41
